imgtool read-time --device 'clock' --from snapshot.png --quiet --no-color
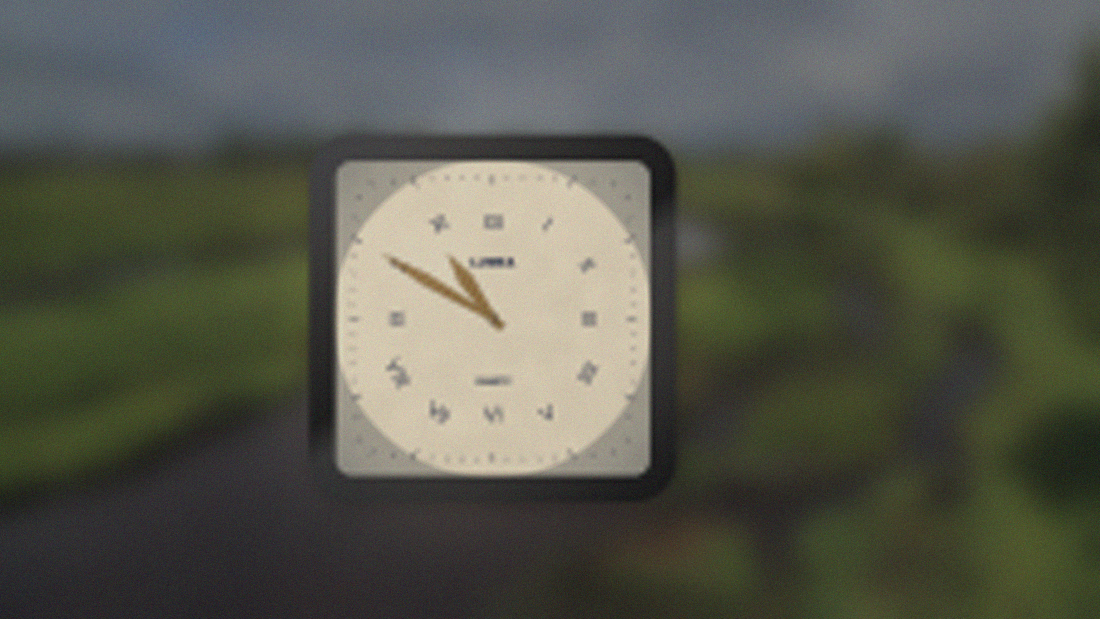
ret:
10:50
